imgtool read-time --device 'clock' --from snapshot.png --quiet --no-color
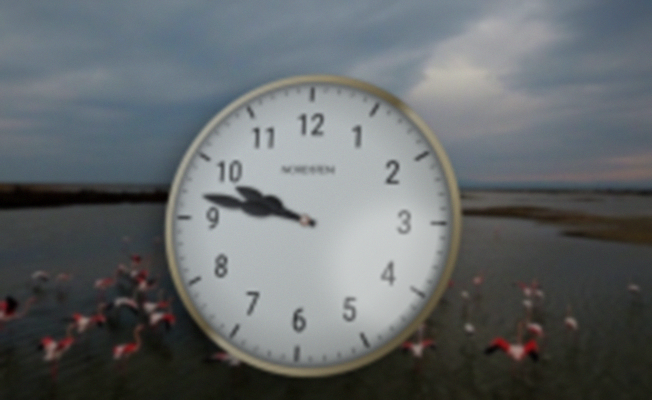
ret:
9:47
